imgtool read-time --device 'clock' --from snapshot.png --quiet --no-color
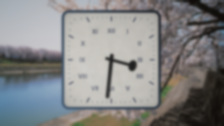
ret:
3:31
